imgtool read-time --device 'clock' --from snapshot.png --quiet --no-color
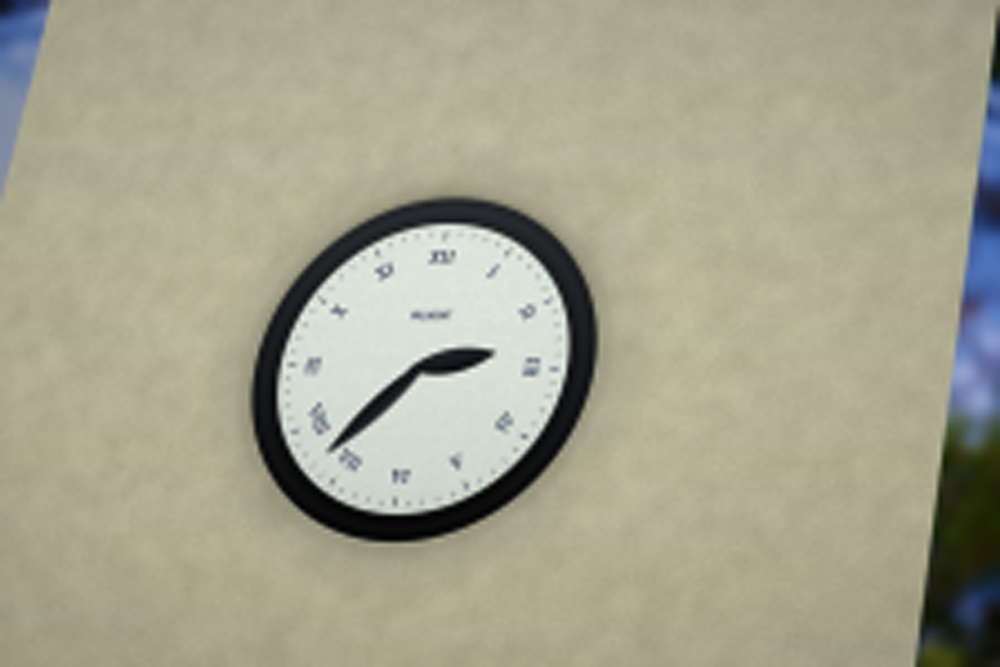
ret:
2:37
